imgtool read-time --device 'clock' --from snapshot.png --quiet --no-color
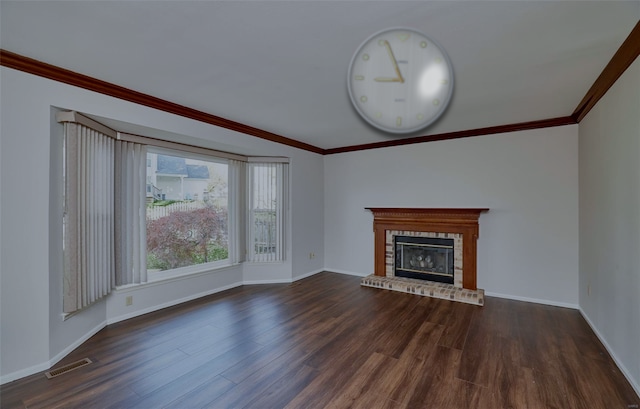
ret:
8:56
